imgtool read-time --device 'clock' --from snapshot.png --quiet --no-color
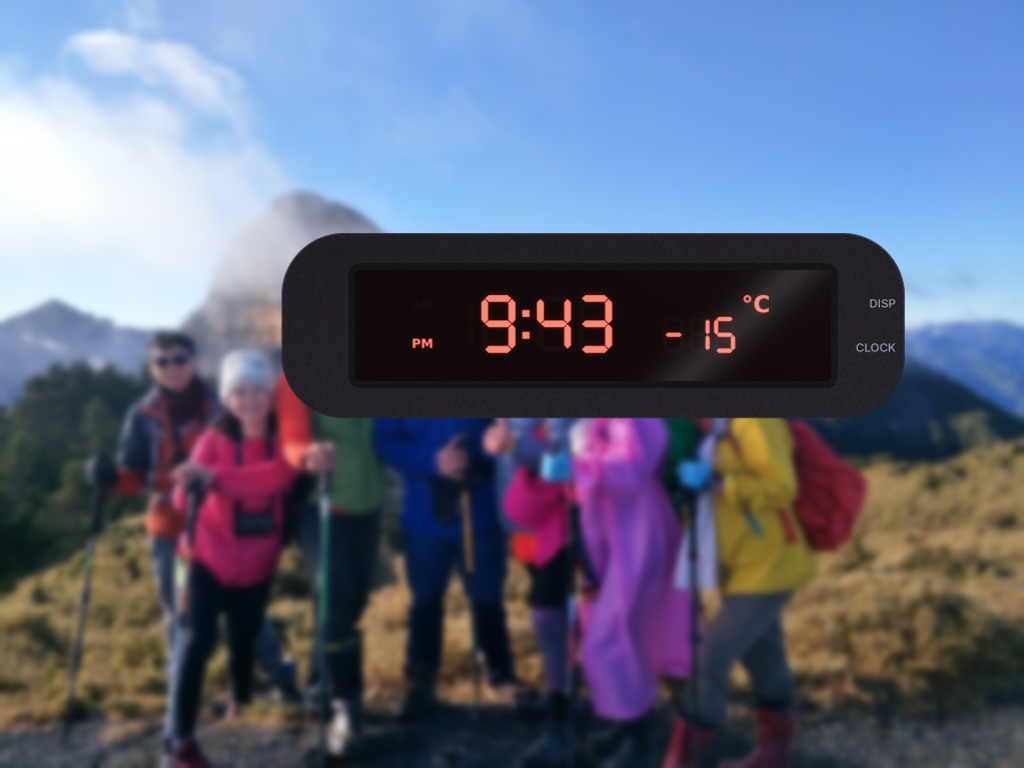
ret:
9:43
